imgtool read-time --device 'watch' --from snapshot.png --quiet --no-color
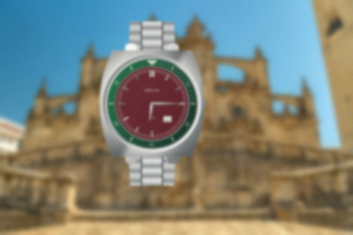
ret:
6:15
